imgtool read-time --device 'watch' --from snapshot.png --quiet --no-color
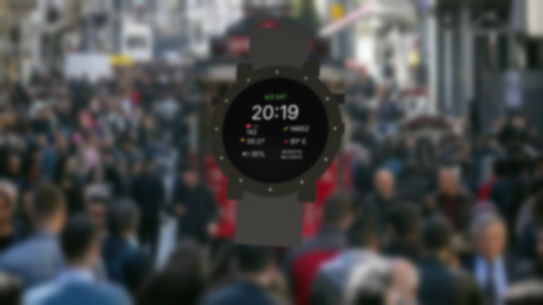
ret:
20:19
